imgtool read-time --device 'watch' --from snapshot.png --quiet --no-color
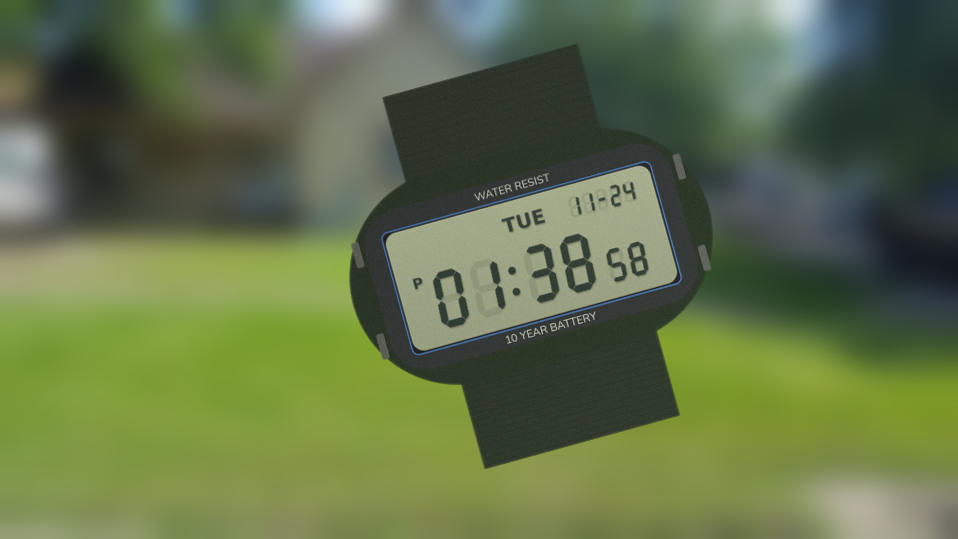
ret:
1:38:58
